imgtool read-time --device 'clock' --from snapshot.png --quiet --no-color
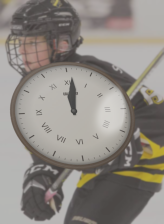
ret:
12:01
